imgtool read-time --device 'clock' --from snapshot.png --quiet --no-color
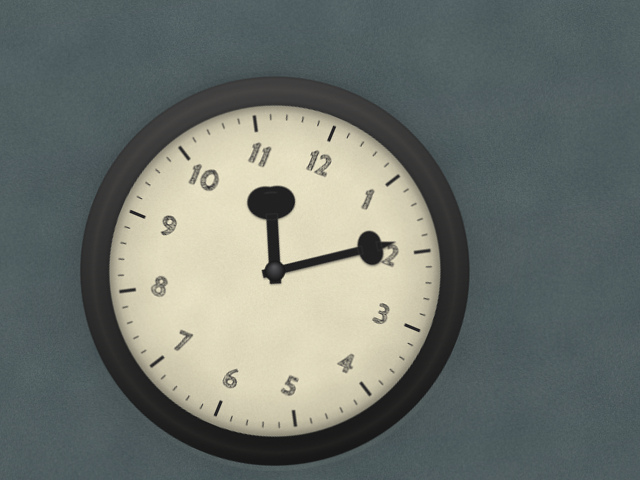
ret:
11:09
